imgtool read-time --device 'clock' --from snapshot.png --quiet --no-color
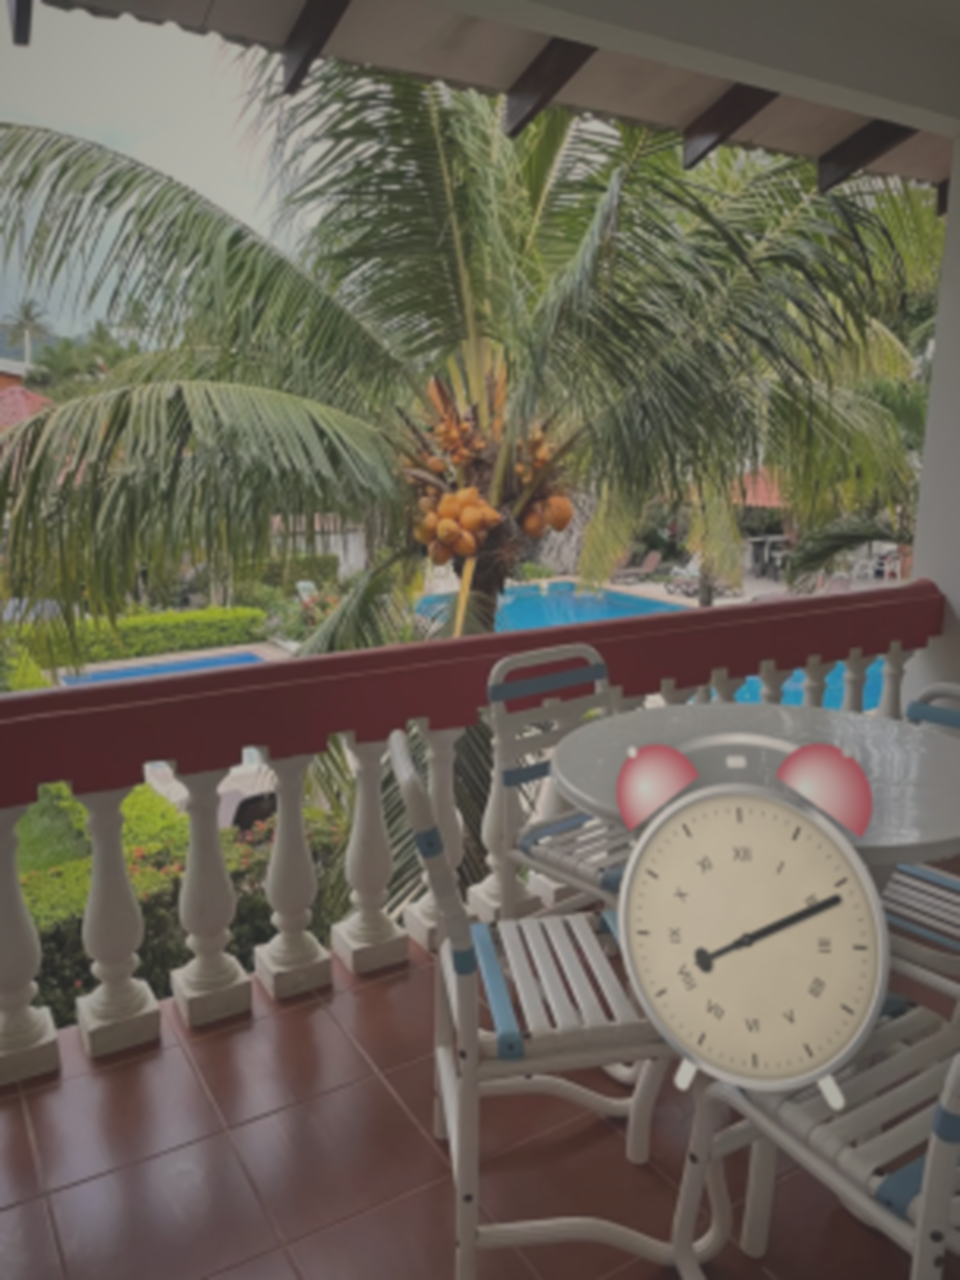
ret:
8:11
